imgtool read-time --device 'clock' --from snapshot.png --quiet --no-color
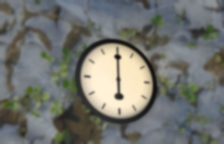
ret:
6:00
